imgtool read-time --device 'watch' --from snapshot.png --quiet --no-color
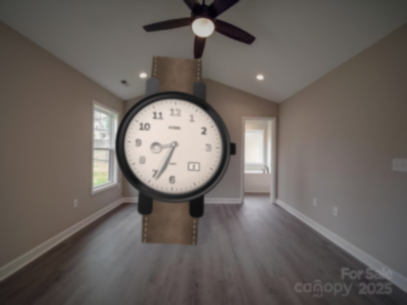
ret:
8:34
